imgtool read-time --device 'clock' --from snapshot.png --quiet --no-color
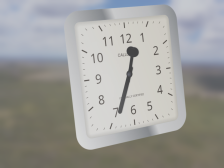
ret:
12:34
